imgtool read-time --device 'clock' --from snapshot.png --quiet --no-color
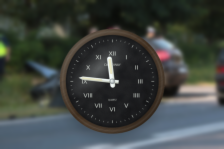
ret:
11:46
